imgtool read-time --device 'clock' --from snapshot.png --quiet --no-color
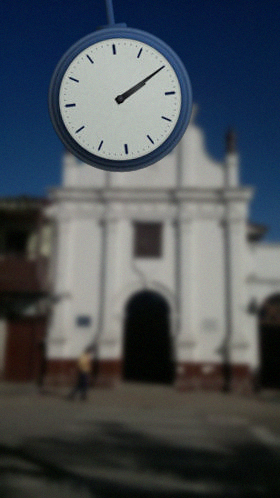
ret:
2:10
